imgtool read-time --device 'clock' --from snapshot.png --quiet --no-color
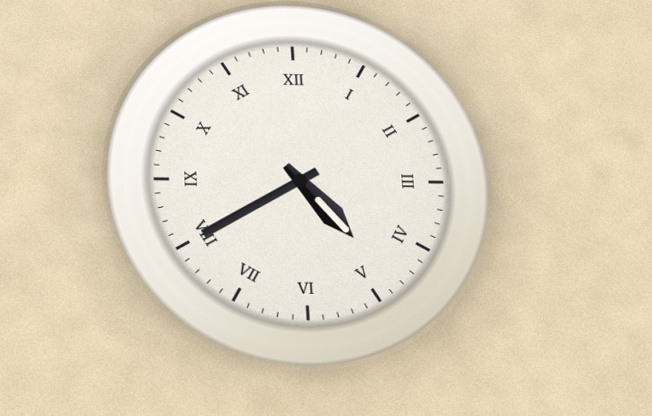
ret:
4:40
